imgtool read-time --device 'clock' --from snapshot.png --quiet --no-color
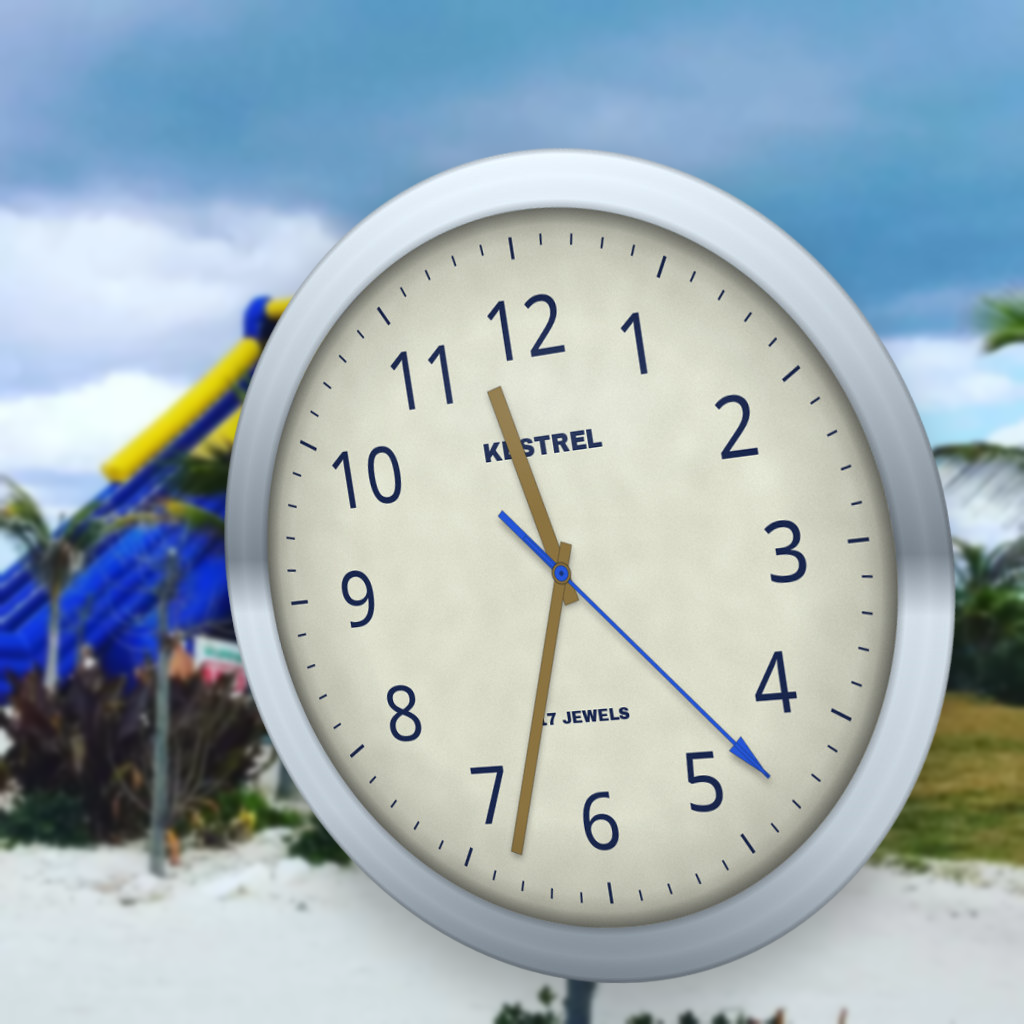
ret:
11:33:23
